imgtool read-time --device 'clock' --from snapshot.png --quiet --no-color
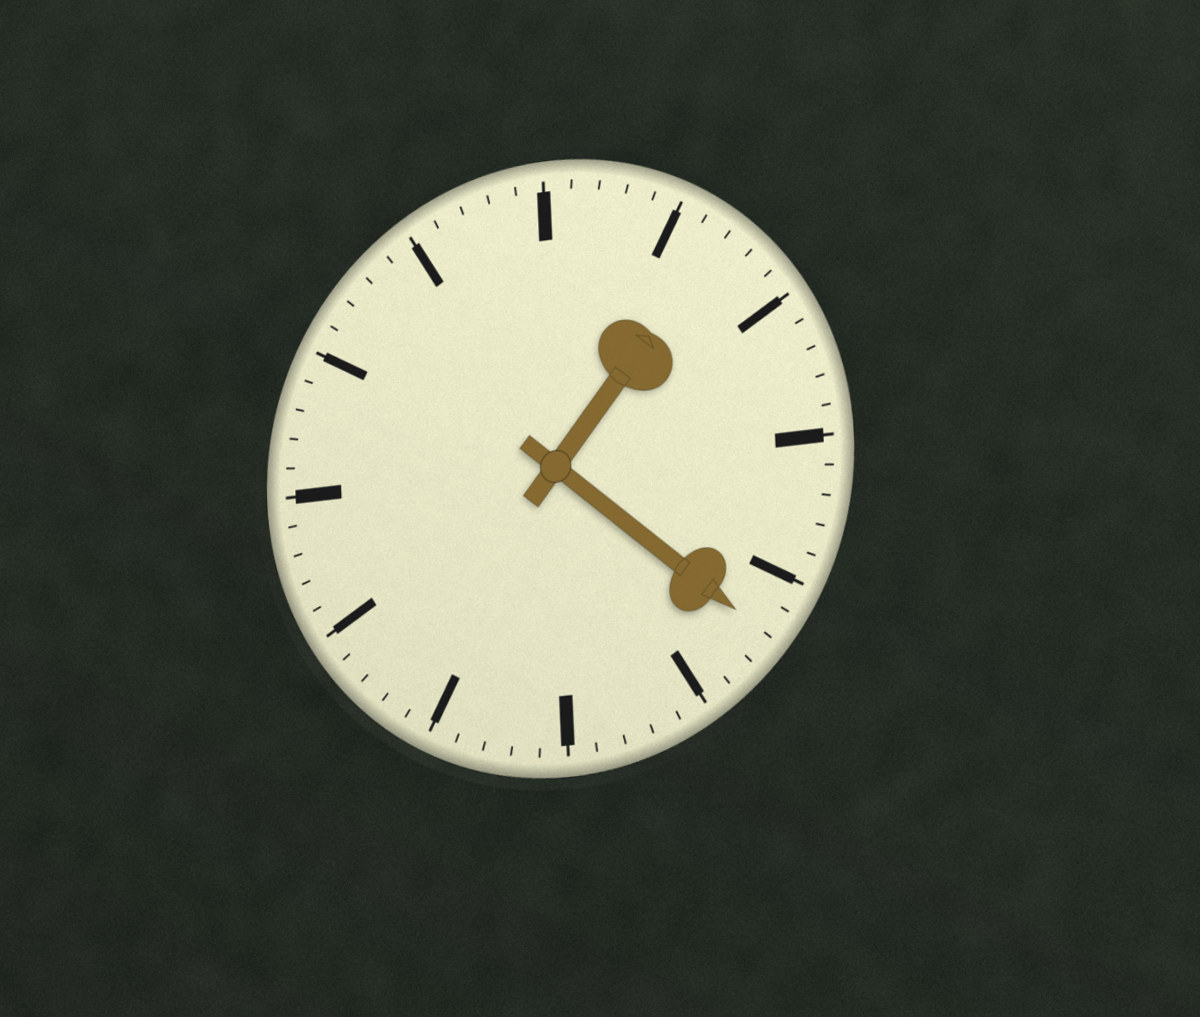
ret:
1:22
